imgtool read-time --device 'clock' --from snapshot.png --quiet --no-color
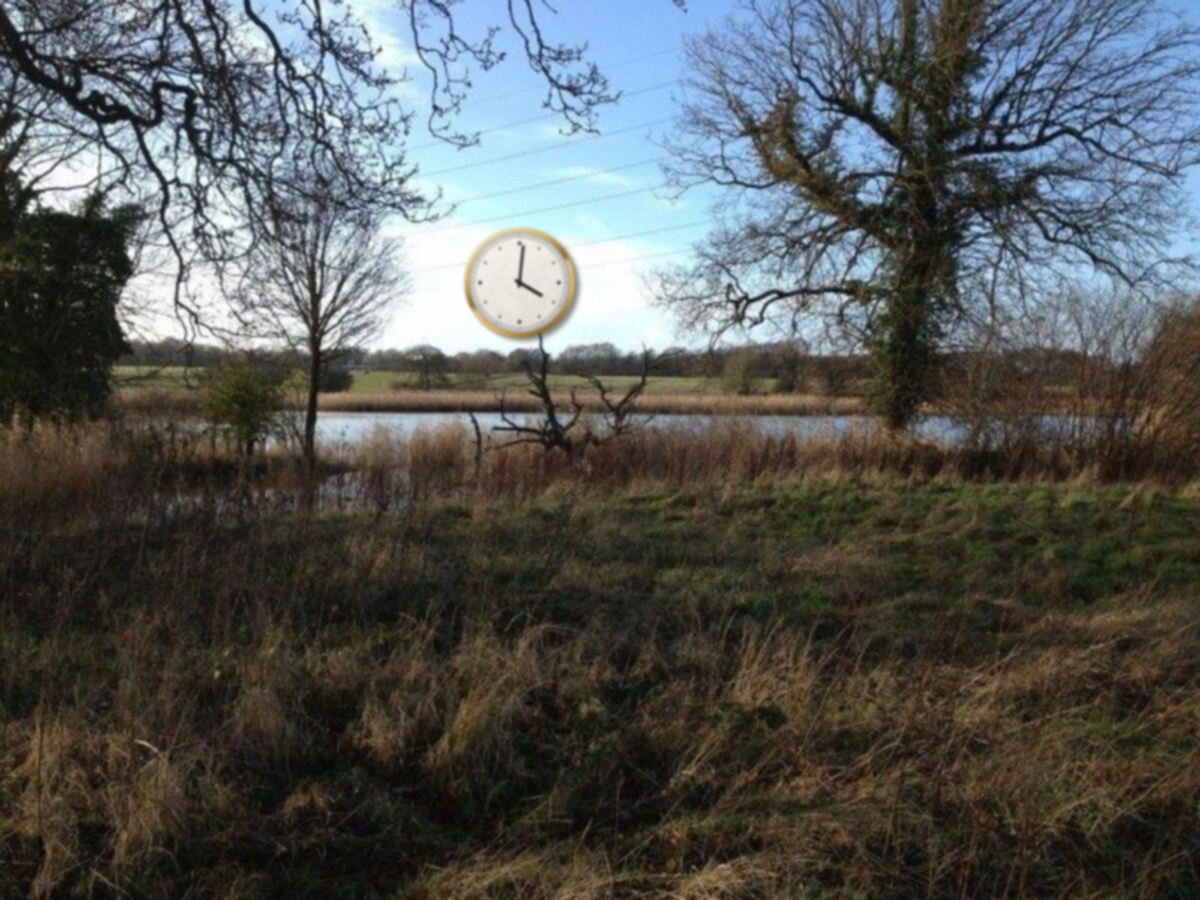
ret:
4:01
